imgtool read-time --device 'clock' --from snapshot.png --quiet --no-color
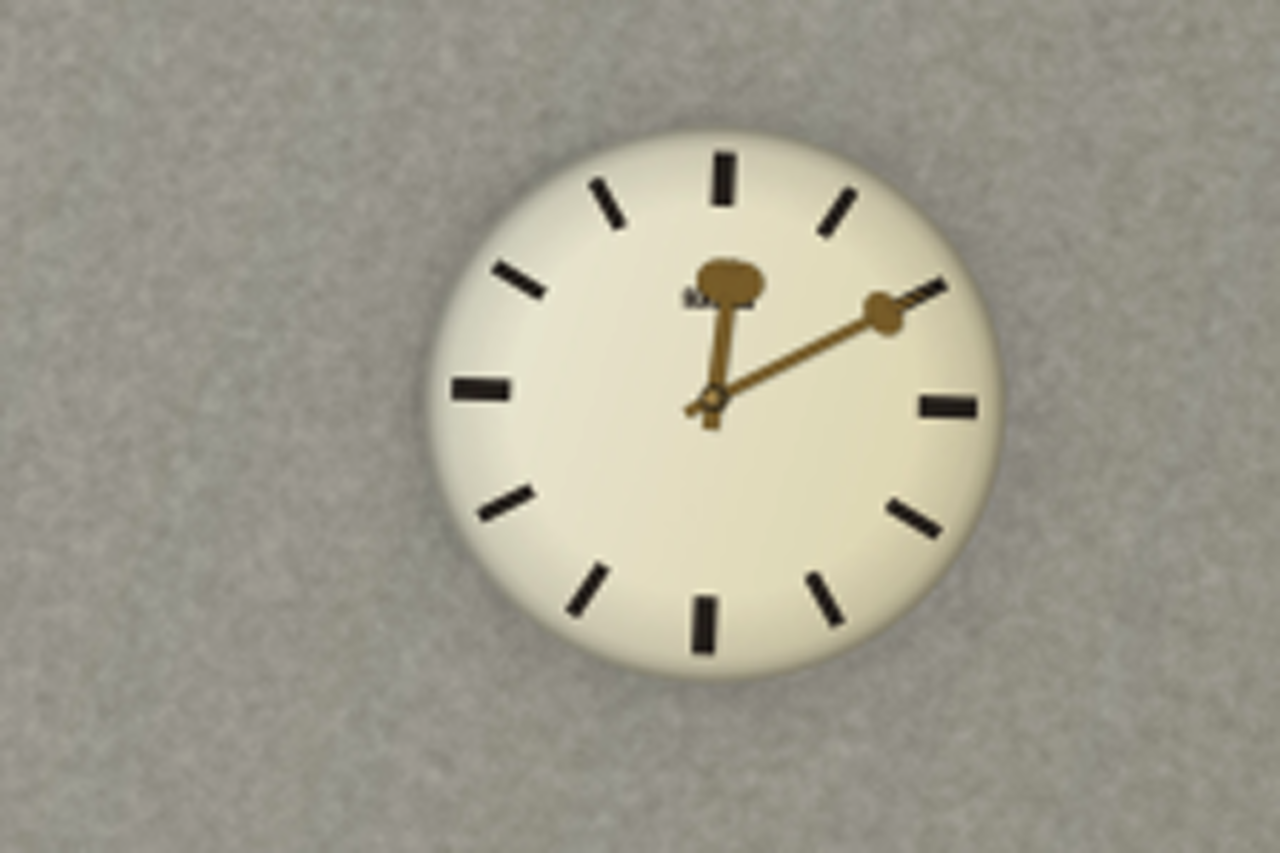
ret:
12:10
